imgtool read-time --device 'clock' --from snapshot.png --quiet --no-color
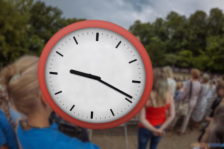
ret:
9:19
